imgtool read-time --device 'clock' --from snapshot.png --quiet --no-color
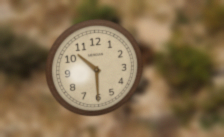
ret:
10:30
